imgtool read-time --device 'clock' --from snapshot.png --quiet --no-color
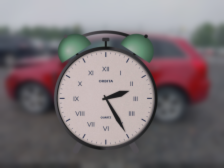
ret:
2:25
